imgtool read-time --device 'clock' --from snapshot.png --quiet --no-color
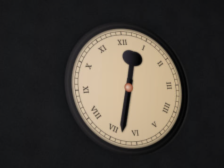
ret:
12:33
